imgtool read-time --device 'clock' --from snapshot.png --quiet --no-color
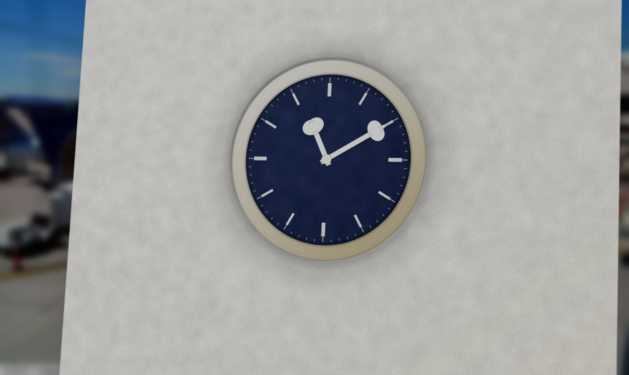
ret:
11:10
